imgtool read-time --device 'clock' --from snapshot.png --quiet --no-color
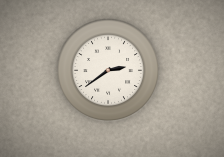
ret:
2:39
